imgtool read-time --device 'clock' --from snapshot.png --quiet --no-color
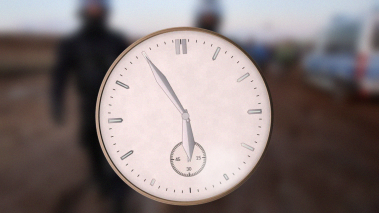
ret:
5:55
